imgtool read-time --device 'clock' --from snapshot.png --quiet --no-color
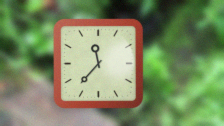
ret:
11:37
